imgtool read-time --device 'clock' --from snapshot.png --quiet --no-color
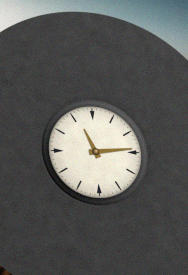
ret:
11:14
